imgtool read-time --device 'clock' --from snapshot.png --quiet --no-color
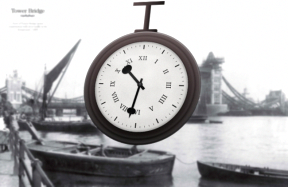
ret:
10:32
